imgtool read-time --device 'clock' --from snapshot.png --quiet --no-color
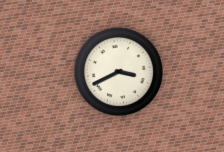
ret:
3:42
